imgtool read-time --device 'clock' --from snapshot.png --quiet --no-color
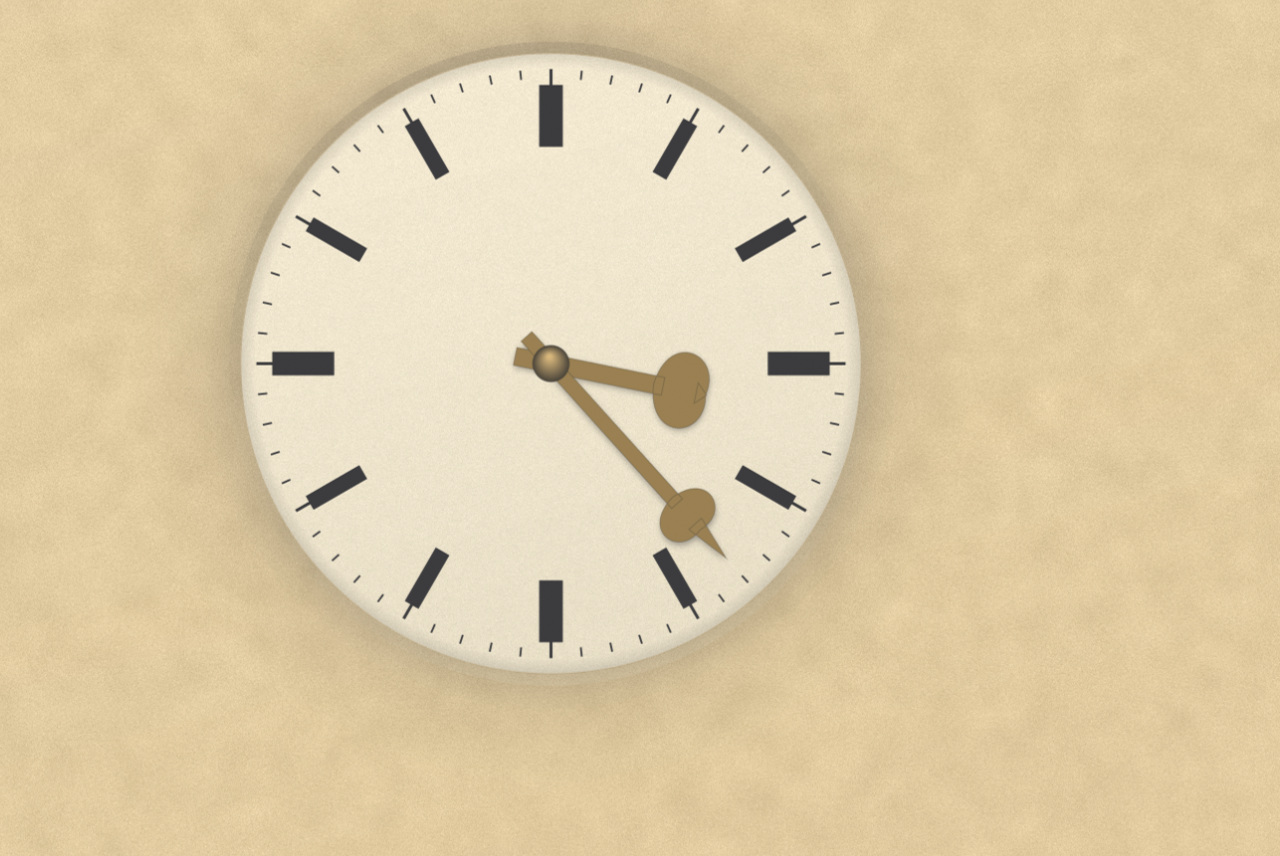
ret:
3:23
